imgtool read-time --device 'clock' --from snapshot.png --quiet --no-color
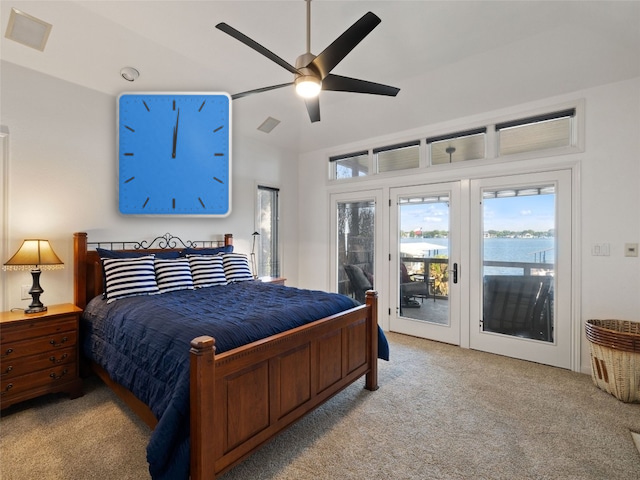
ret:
12:01
